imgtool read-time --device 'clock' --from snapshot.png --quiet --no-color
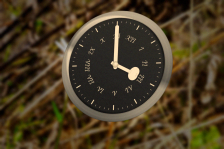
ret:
2:55
